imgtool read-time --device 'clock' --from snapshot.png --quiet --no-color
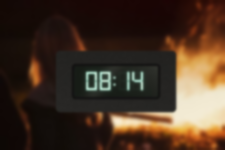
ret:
8:14
